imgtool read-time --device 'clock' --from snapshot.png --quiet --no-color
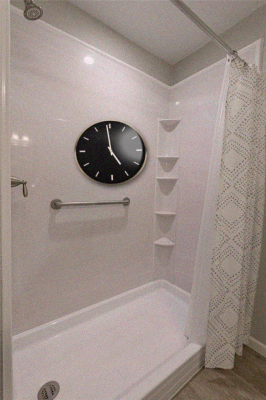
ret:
4:59
